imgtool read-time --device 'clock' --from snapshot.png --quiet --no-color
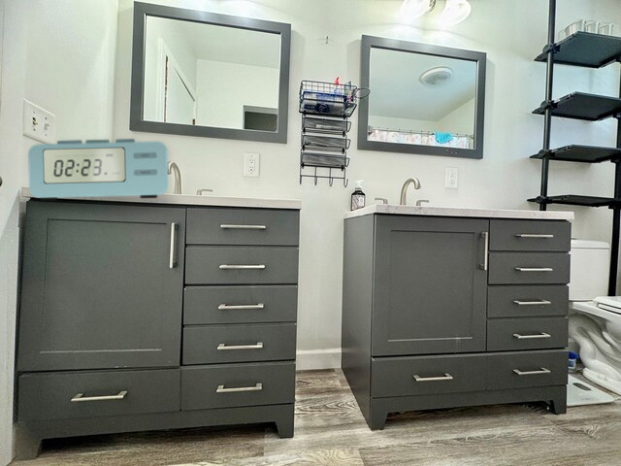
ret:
2:23
